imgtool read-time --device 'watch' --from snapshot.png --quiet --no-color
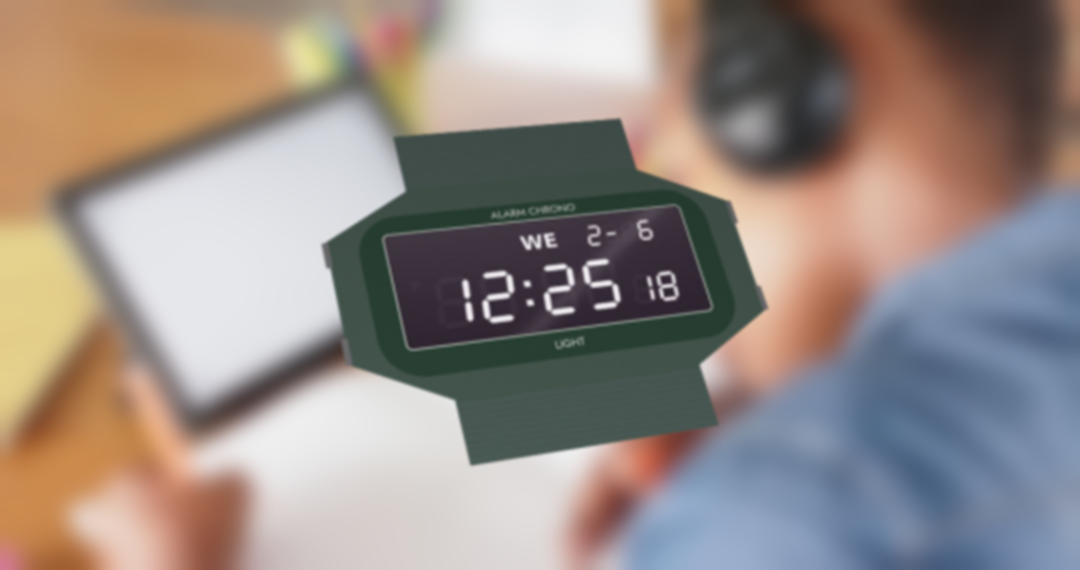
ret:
12:25:18
